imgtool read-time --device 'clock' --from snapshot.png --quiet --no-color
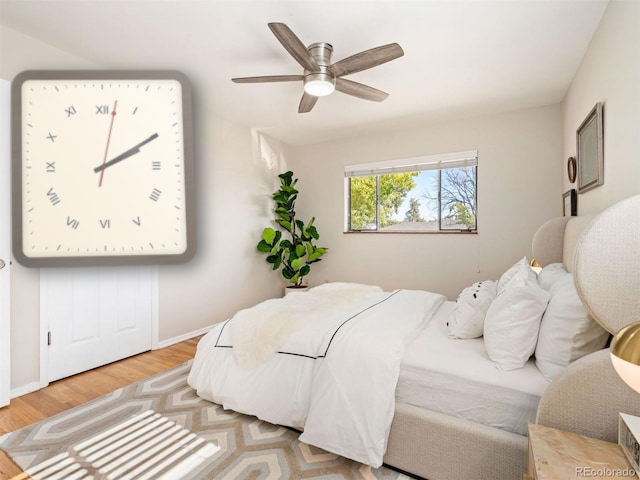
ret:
2:10:02
